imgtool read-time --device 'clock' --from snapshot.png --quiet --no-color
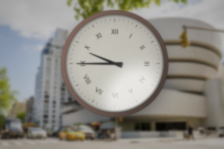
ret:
9:45
